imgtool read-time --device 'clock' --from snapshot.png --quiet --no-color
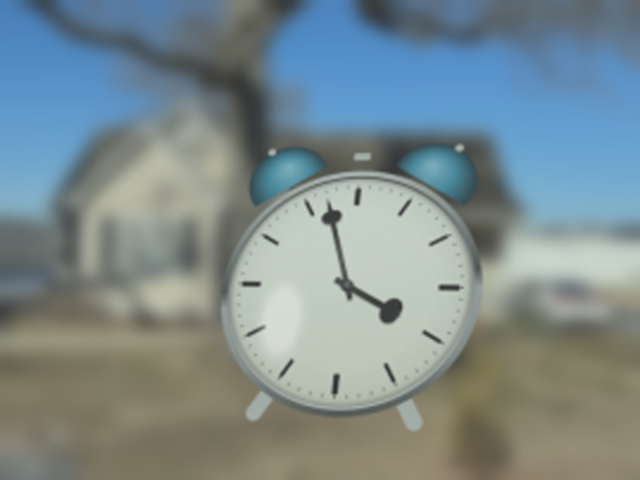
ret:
3:57
